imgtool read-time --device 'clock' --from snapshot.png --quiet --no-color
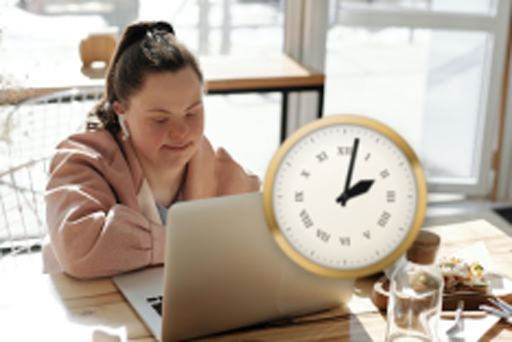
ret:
2:02
